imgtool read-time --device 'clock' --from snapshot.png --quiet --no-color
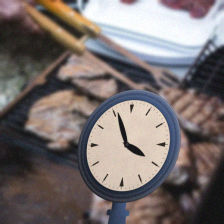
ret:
3:56
